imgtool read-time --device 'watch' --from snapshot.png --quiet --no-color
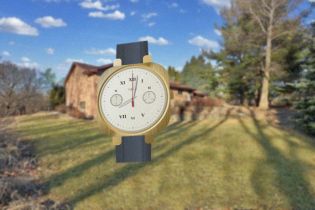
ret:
8:02
